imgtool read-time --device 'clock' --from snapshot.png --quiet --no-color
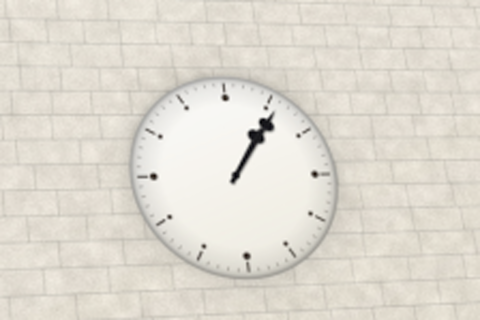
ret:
1:06
